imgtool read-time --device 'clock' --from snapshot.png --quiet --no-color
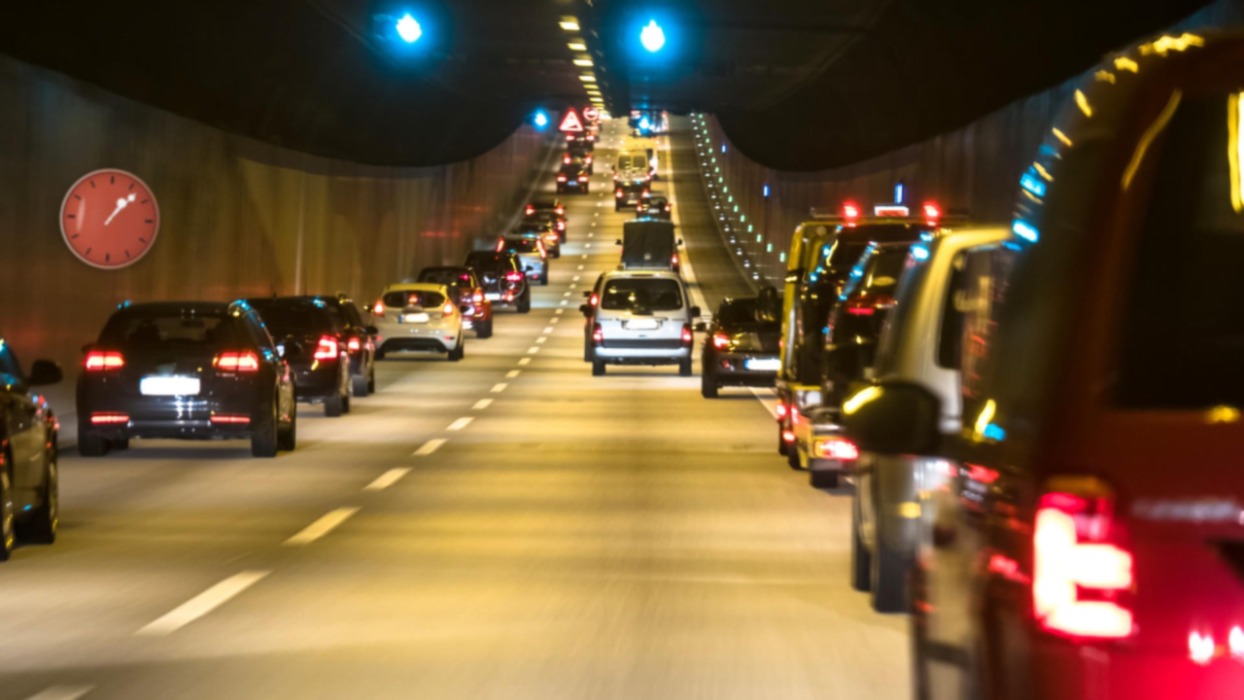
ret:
1:07
